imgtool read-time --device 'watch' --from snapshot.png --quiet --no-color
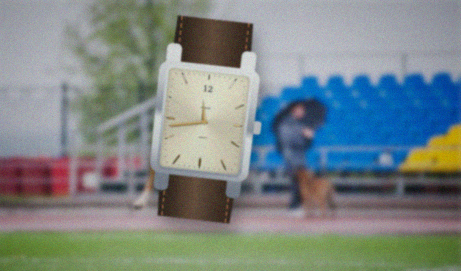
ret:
11:43
